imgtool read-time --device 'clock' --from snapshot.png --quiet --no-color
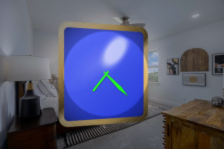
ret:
7:22
